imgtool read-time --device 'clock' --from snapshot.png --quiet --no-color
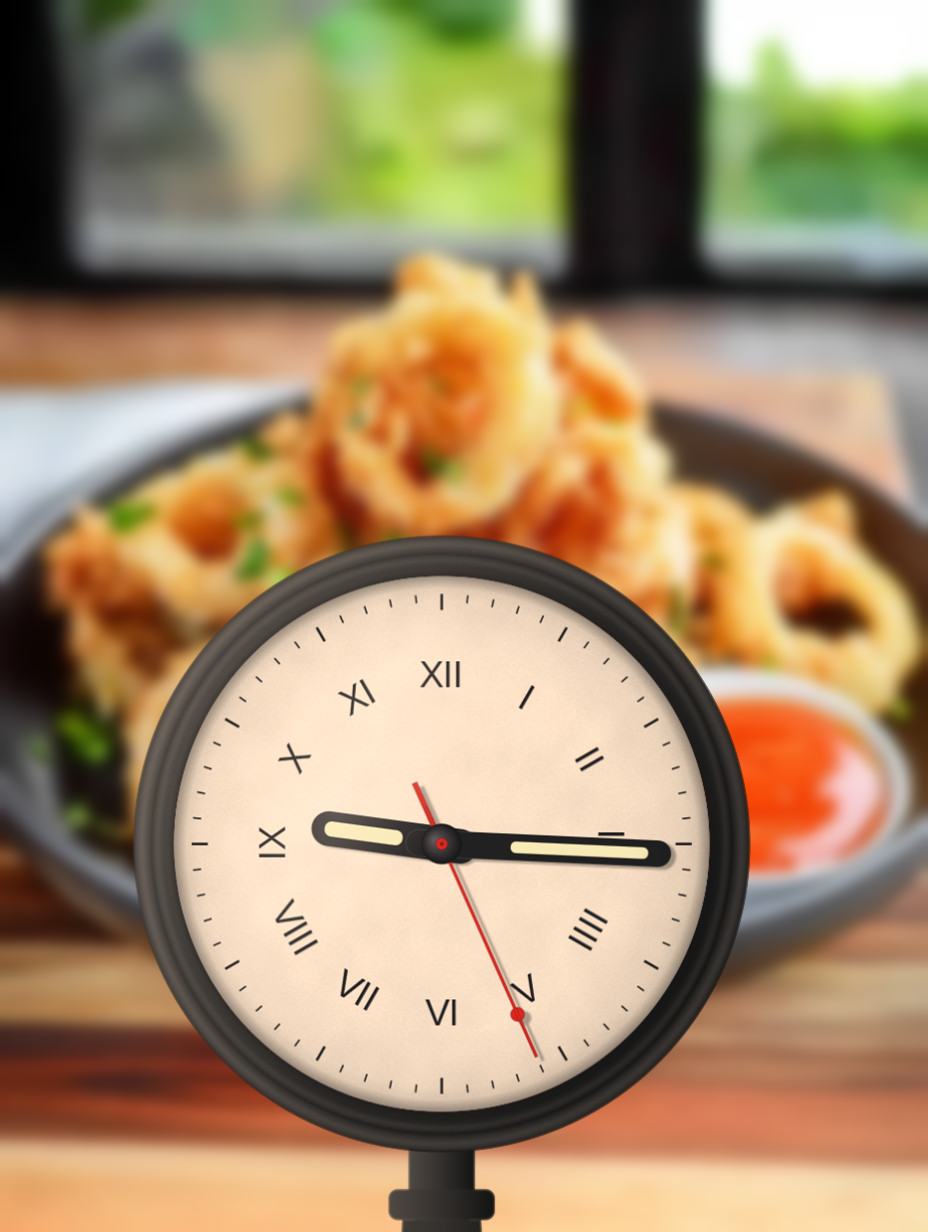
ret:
9:15:26
